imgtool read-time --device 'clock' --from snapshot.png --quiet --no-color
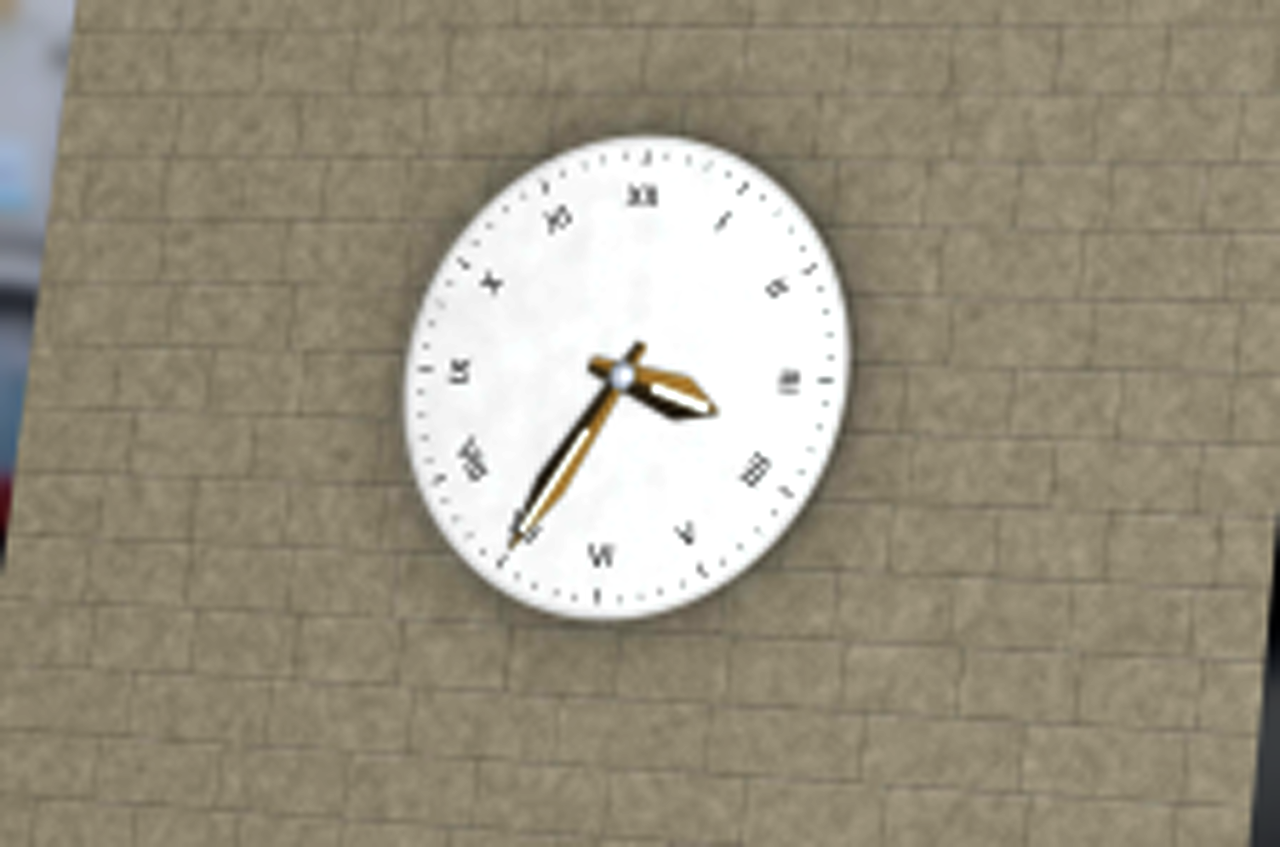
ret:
3:35
